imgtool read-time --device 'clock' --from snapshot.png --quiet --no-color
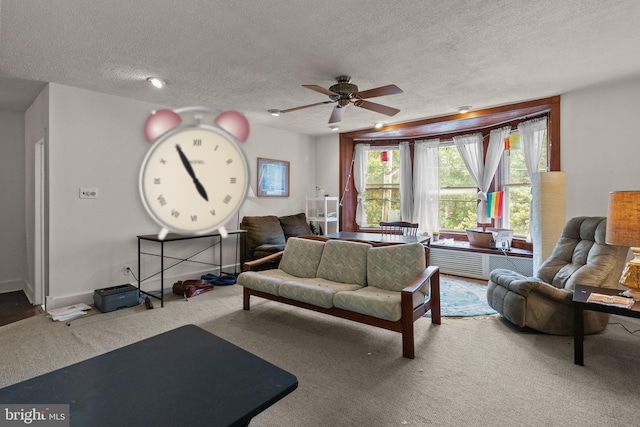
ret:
4:55
